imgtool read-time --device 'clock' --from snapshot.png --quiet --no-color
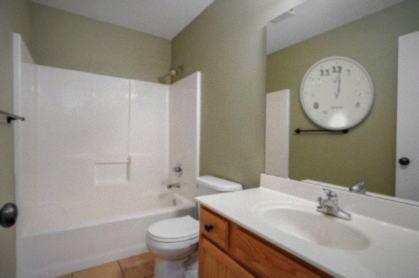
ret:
12:01
